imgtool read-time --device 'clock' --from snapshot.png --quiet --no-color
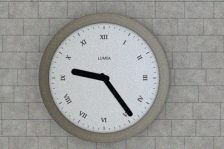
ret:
9:24
